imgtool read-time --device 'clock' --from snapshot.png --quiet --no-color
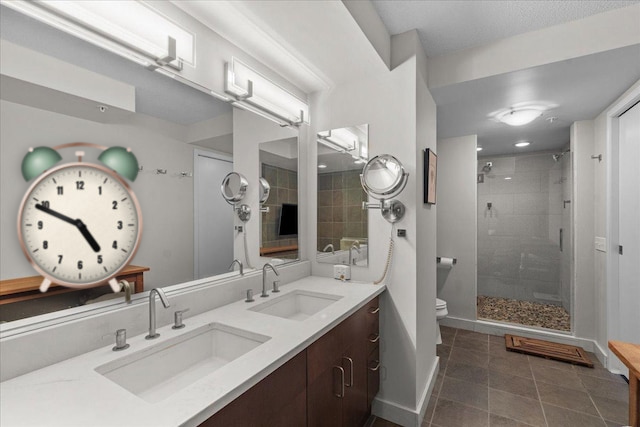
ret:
4:49
